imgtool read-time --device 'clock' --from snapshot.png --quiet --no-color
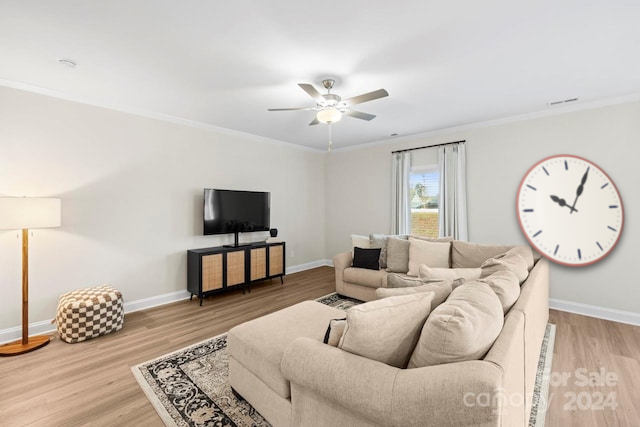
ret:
10:05
